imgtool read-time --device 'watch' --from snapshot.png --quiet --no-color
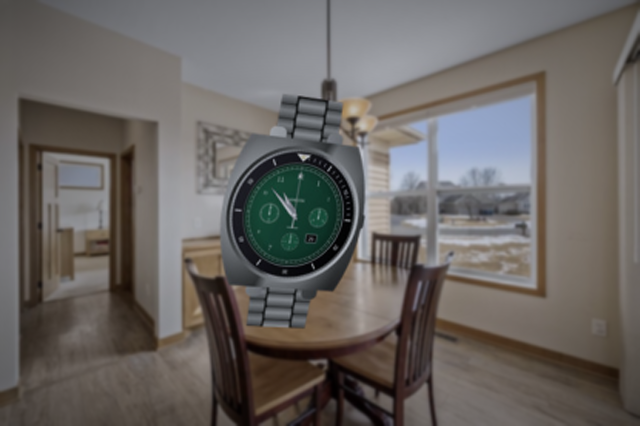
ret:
10:52
